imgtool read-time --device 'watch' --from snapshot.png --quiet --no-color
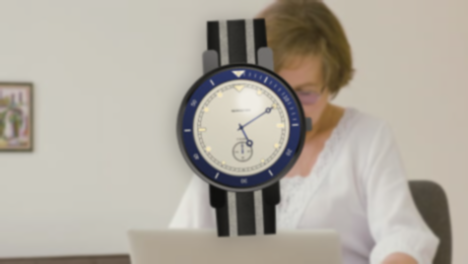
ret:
5:10
